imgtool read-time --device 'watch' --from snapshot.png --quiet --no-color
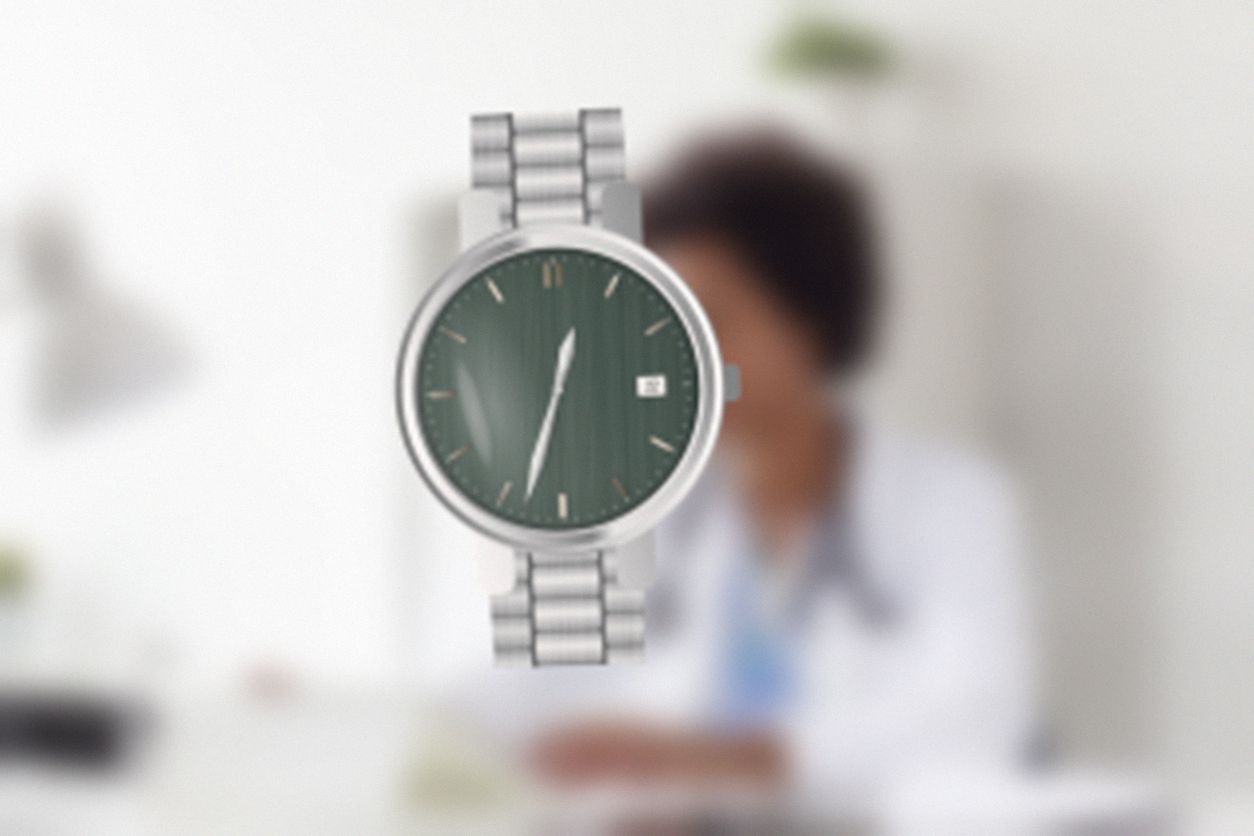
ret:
12:33
